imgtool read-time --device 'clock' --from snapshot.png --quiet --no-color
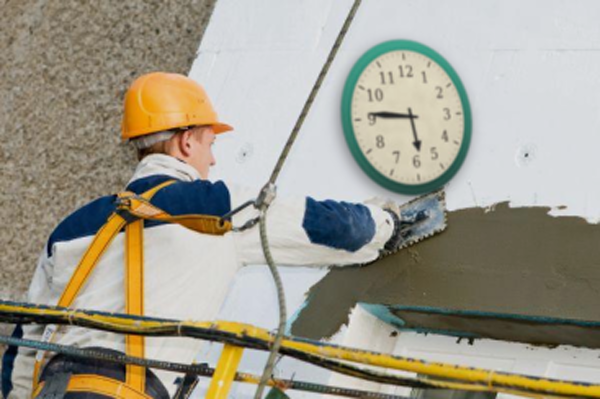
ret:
5:46
